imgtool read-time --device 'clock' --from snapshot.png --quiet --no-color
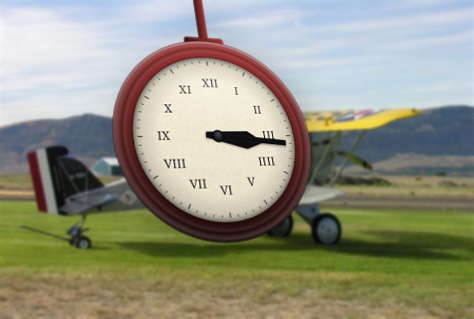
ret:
3:16
